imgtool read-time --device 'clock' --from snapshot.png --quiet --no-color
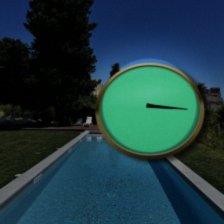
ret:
3:16
